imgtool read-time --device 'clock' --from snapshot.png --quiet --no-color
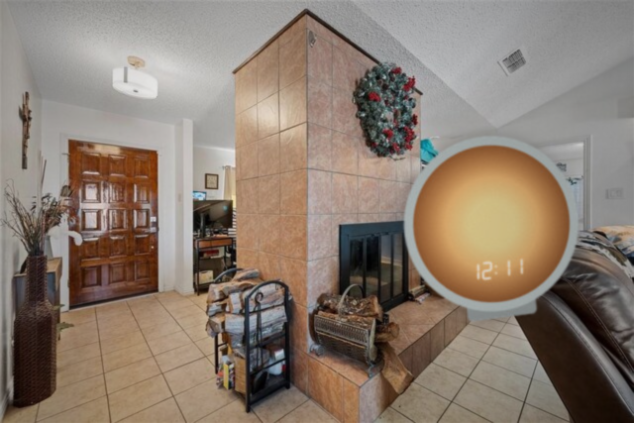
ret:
12:11
